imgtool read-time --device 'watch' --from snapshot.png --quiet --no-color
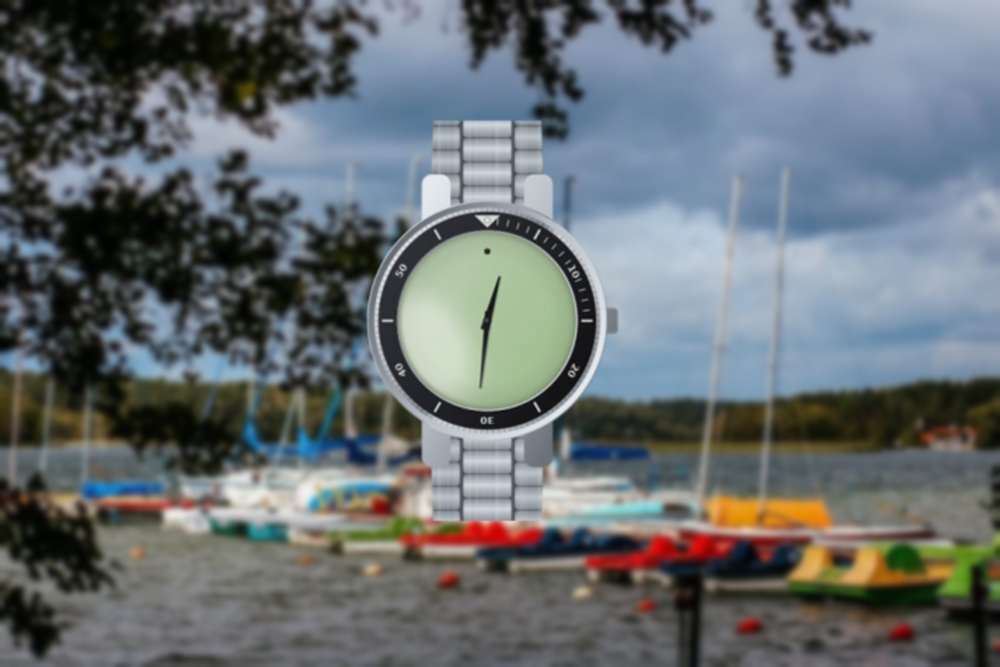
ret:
12:31
